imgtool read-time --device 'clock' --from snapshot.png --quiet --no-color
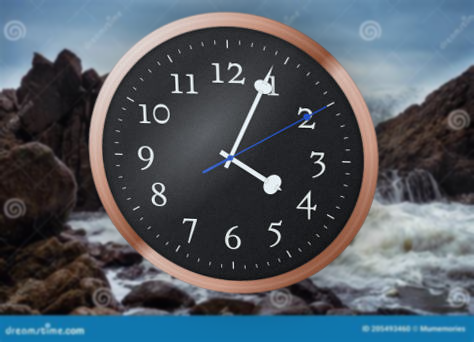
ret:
4:04:10
